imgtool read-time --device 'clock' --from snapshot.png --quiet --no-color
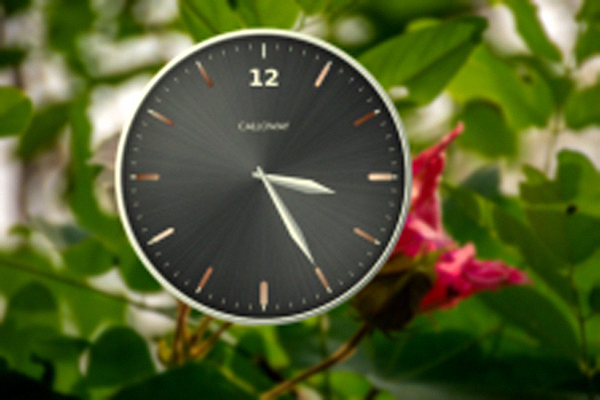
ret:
3:25
